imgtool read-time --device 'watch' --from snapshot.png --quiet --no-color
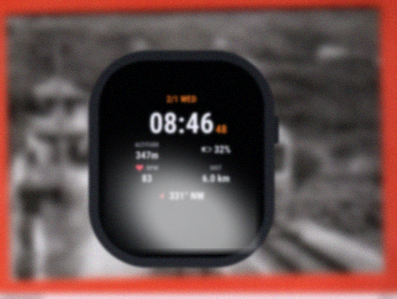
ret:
8:46:48
